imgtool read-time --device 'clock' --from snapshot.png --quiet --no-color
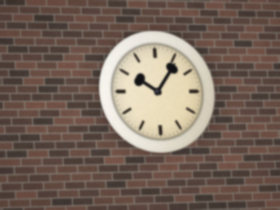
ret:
10:06
